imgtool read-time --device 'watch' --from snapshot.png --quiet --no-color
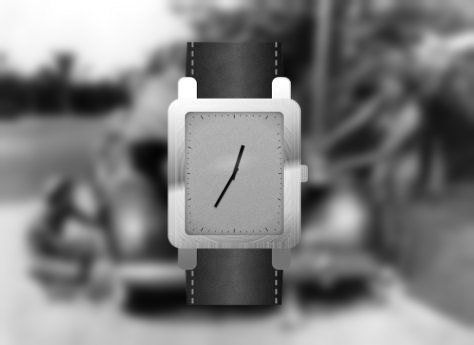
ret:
12:35
